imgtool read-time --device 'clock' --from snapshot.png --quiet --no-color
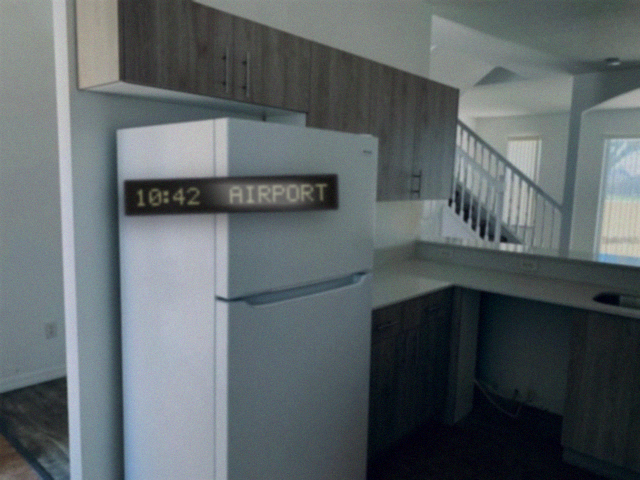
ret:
10:42
